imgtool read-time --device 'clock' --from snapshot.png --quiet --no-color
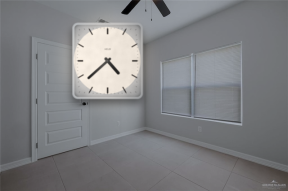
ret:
4:38
